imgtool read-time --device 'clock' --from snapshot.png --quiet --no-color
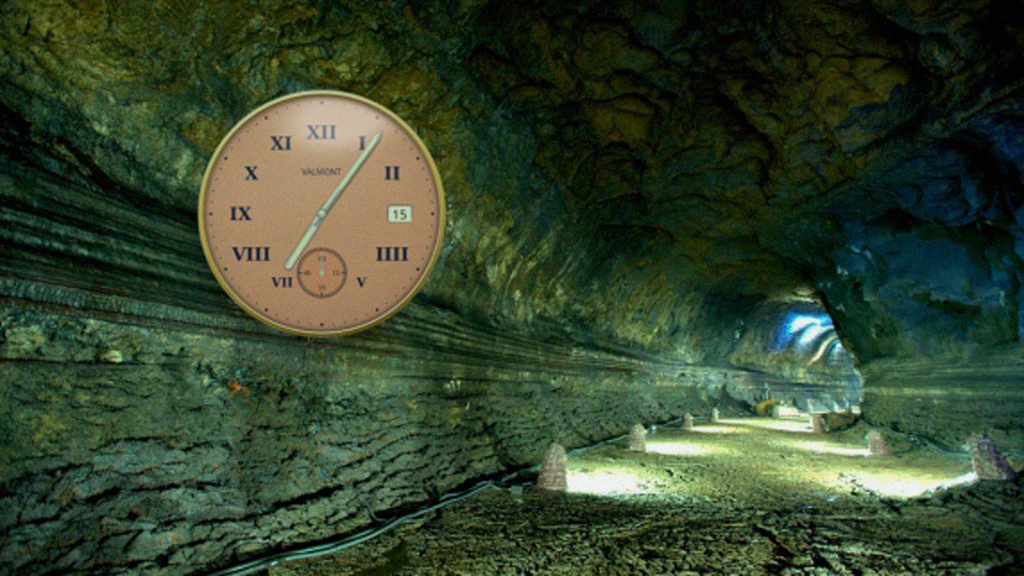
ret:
7:06
